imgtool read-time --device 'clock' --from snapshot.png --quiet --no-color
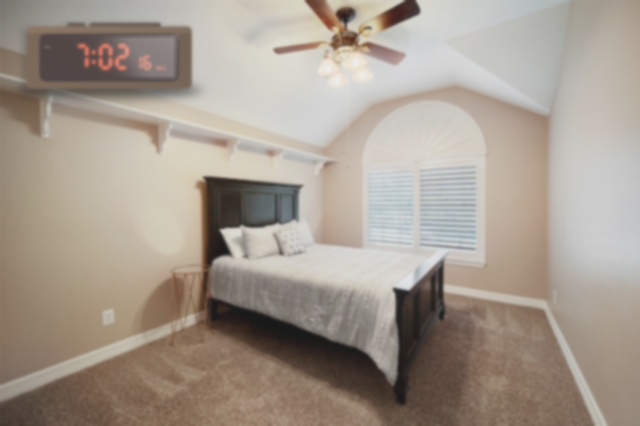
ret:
7:02:16
